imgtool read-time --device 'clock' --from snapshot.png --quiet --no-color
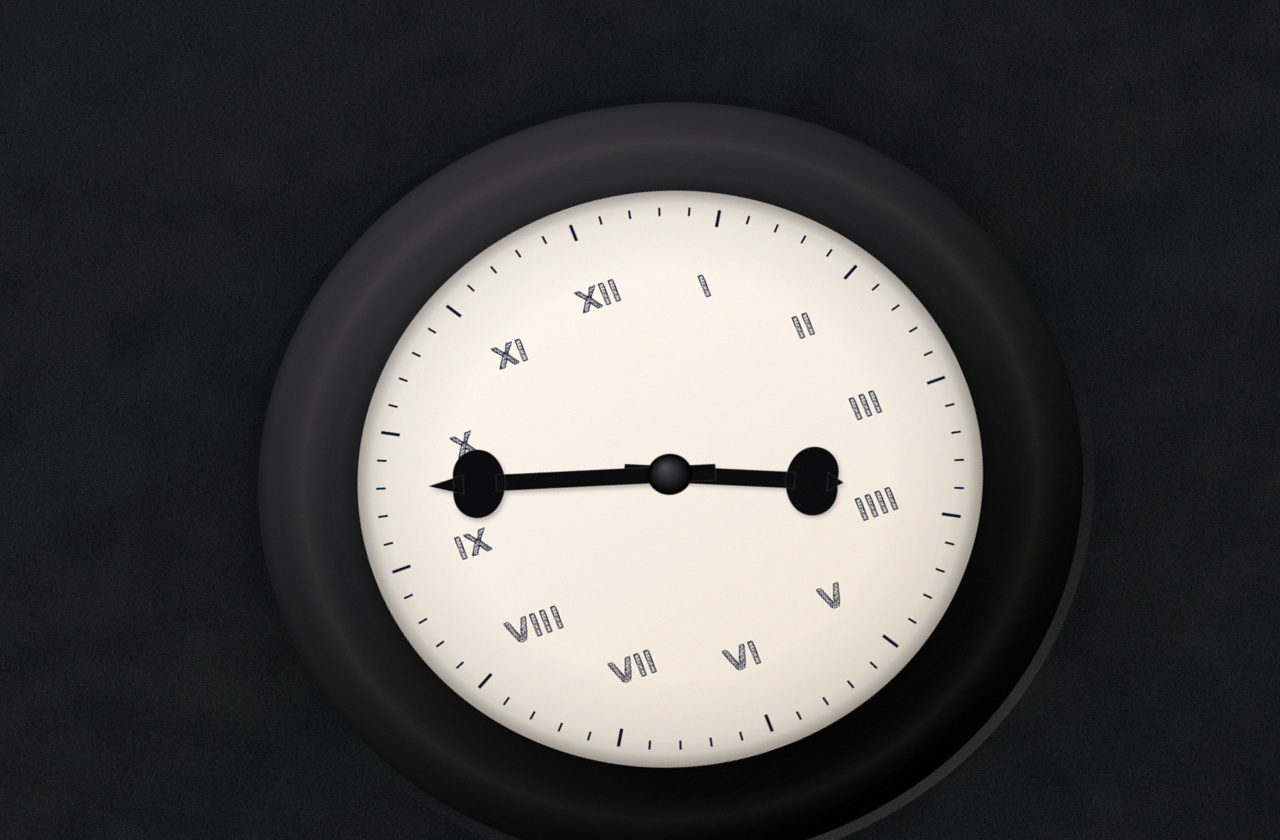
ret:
3:48
